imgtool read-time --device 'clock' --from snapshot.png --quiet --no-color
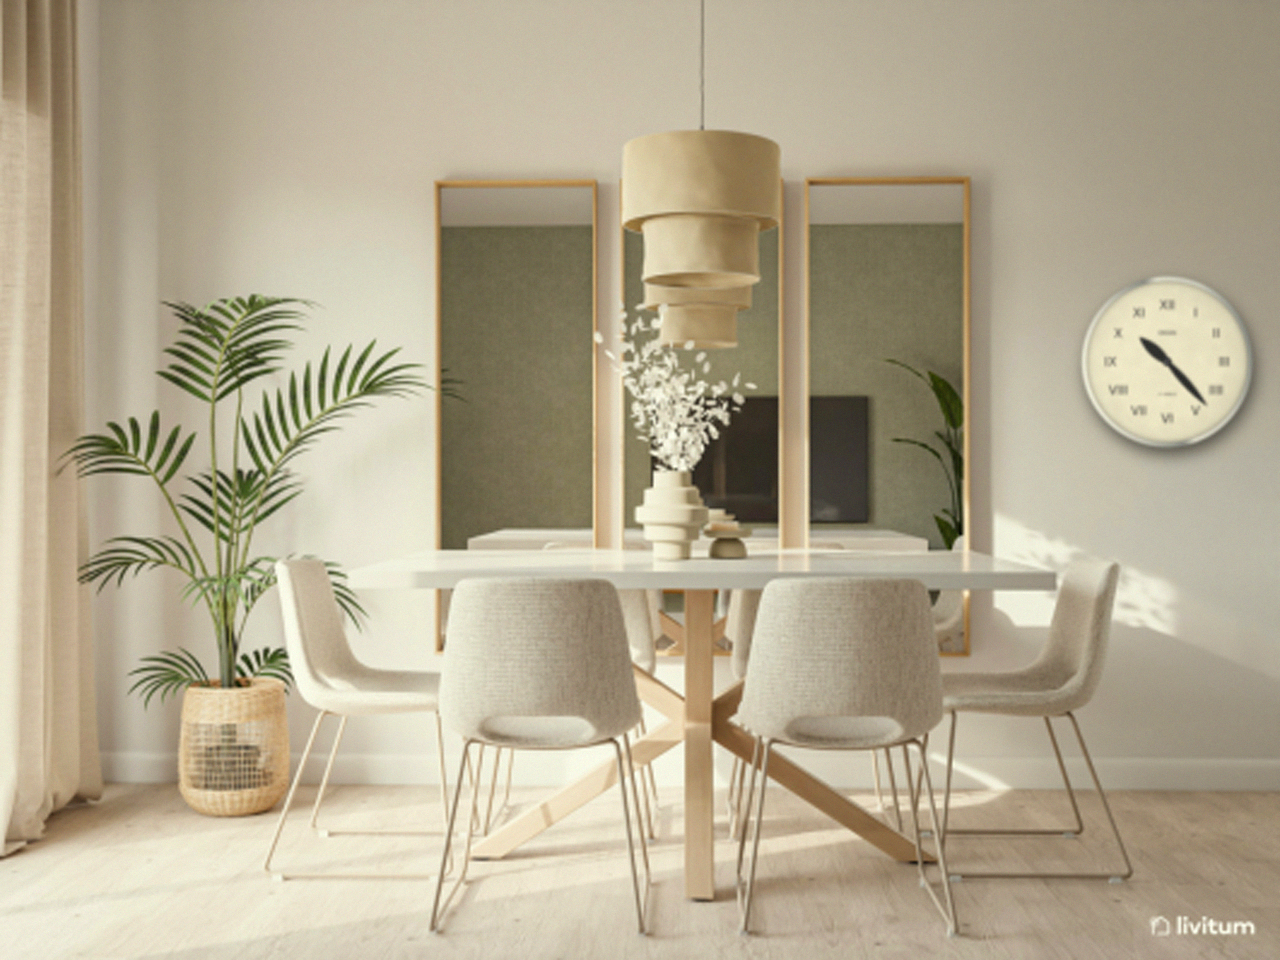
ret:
10:23
